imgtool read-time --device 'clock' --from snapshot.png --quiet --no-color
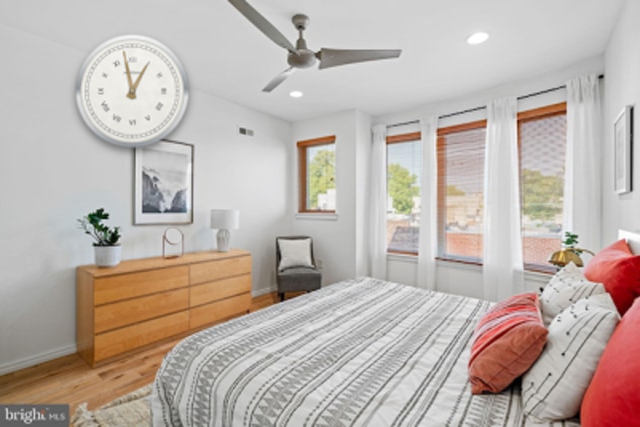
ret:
12:58
